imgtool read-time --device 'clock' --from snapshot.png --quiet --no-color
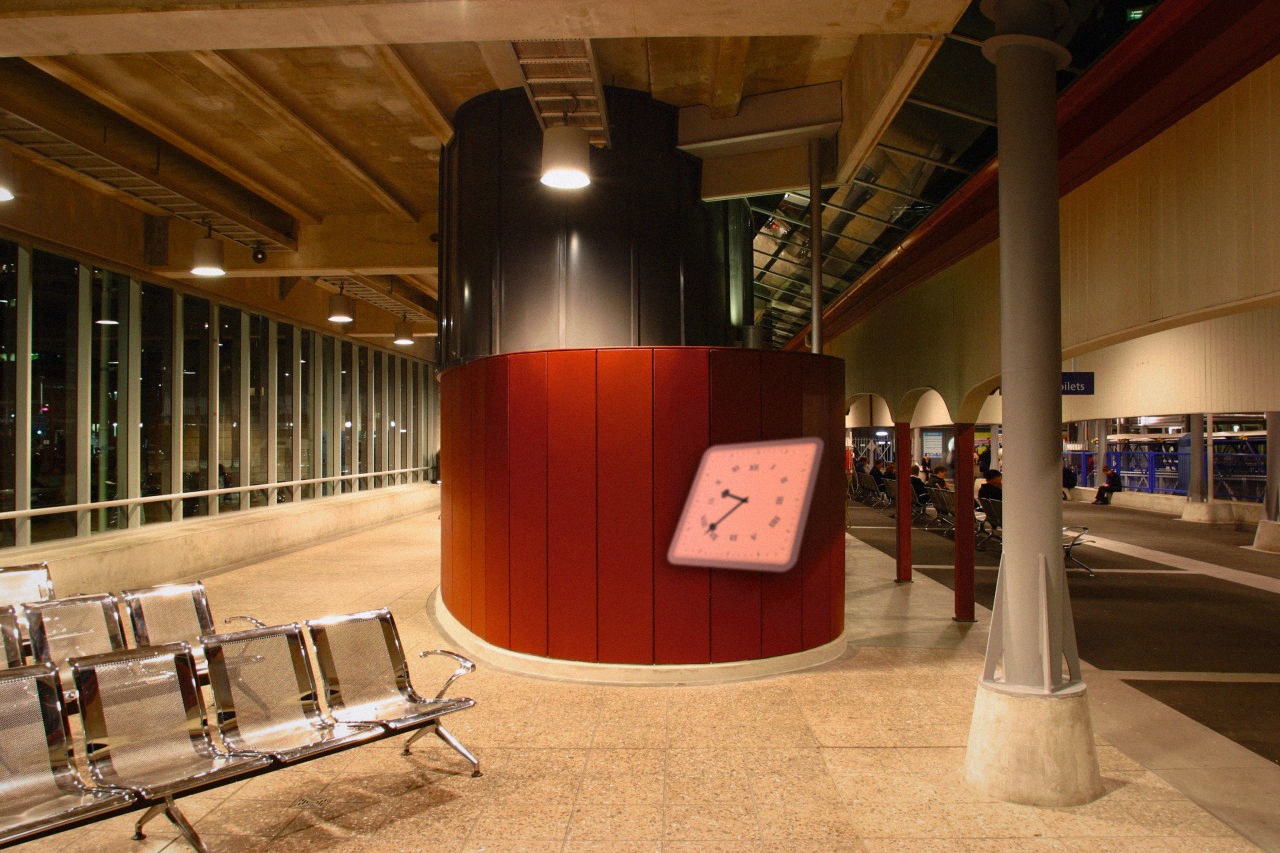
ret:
9:37
